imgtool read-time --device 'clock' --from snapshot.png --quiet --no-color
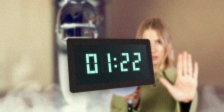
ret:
1:22
